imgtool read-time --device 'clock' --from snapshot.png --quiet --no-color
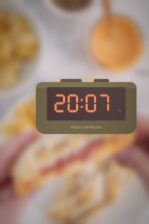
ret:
20:07
